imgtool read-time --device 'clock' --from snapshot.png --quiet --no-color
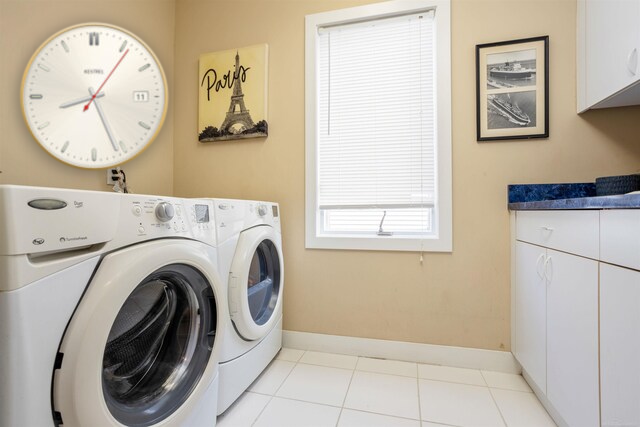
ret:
8:26:06
